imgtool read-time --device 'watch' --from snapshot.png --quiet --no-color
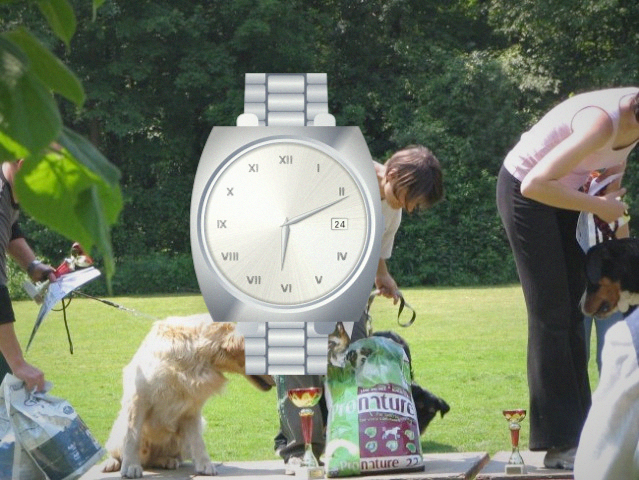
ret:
6:11
